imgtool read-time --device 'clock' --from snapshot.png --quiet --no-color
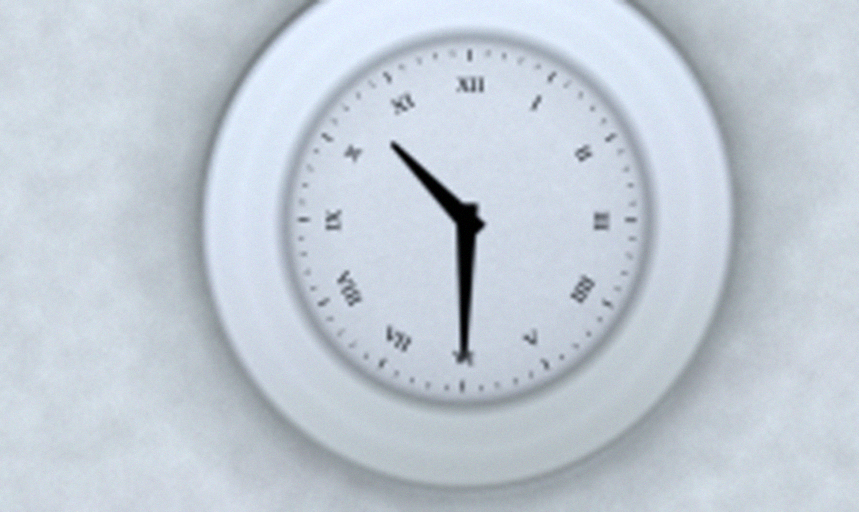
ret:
10:30
